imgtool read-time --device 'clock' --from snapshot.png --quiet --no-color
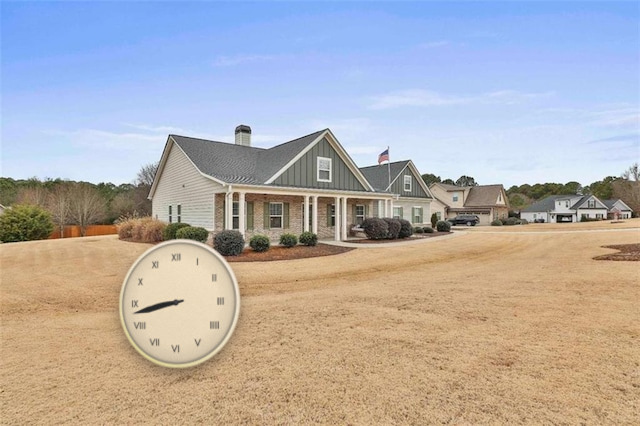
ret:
8:43
